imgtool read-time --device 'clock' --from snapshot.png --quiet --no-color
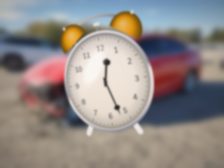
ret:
12:27
